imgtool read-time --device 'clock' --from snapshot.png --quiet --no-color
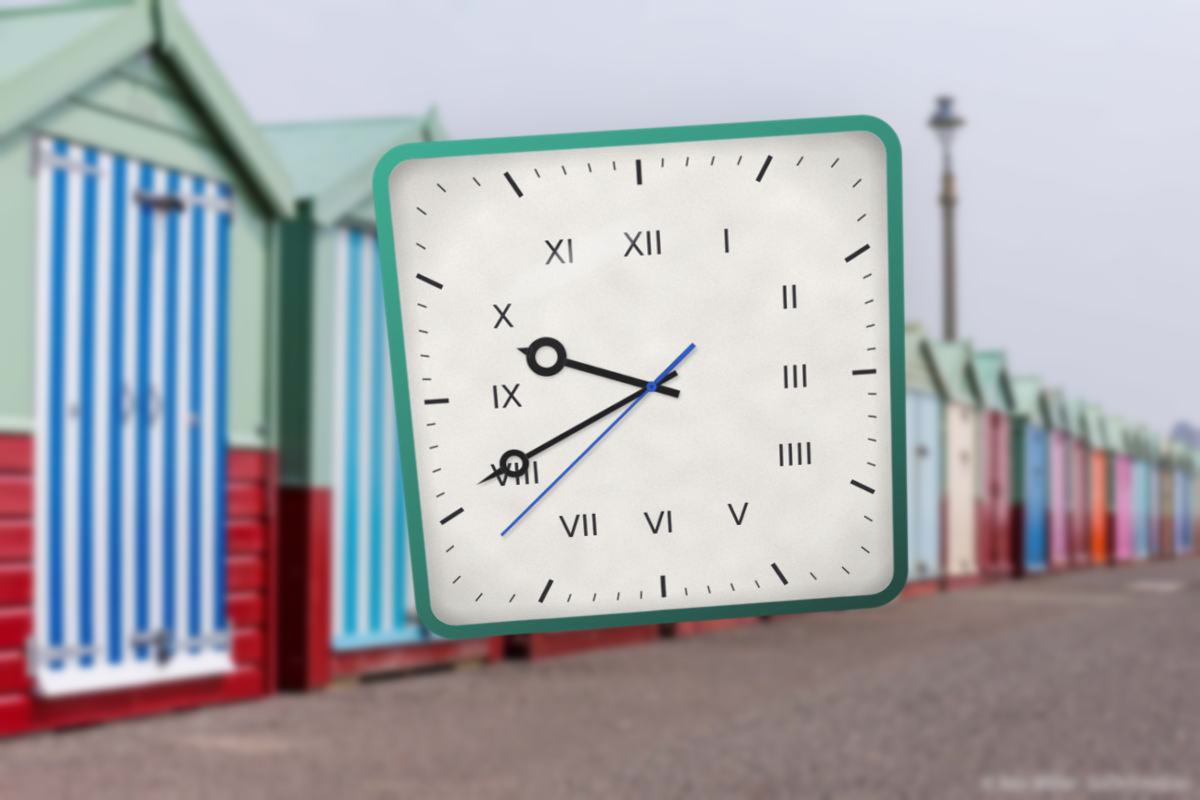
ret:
9:40:38
